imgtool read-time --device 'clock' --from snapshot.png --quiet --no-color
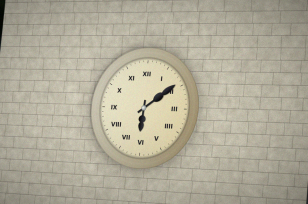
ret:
6:09
